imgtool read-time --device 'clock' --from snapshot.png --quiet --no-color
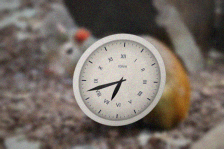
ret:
6:42
